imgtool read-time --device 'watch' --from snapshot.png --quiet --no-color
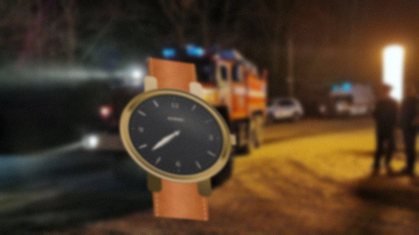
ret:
7:38
